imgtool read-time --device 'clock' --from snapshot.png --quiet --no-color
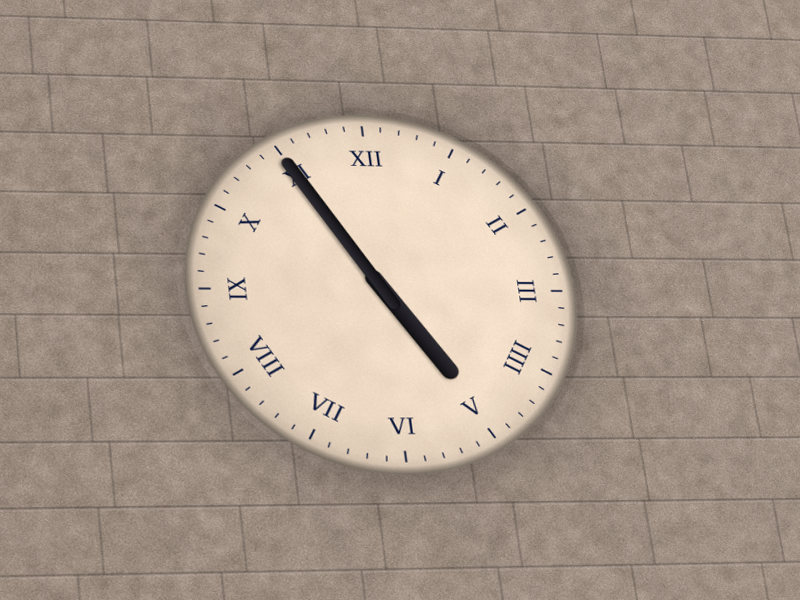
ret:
4:55
